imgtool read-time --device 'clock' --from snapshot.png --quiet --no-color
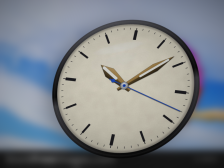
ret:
10:08:18
